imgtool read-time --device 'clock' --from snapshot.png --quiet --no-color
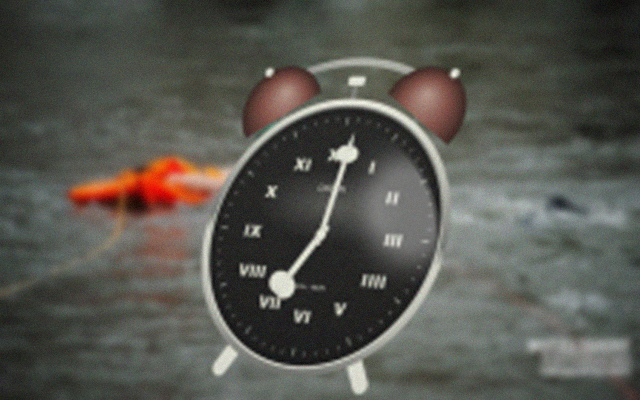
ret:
7:01
